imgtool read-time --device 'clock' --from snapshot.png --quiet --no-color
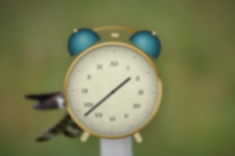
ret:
1:38
